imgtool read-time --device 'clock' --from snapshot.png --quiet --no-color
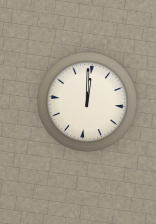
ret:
11:59
